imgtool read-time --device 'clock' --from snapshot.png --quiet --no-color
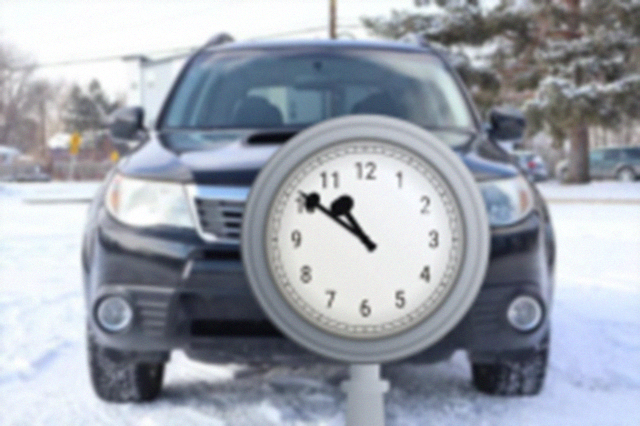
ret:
10:51
